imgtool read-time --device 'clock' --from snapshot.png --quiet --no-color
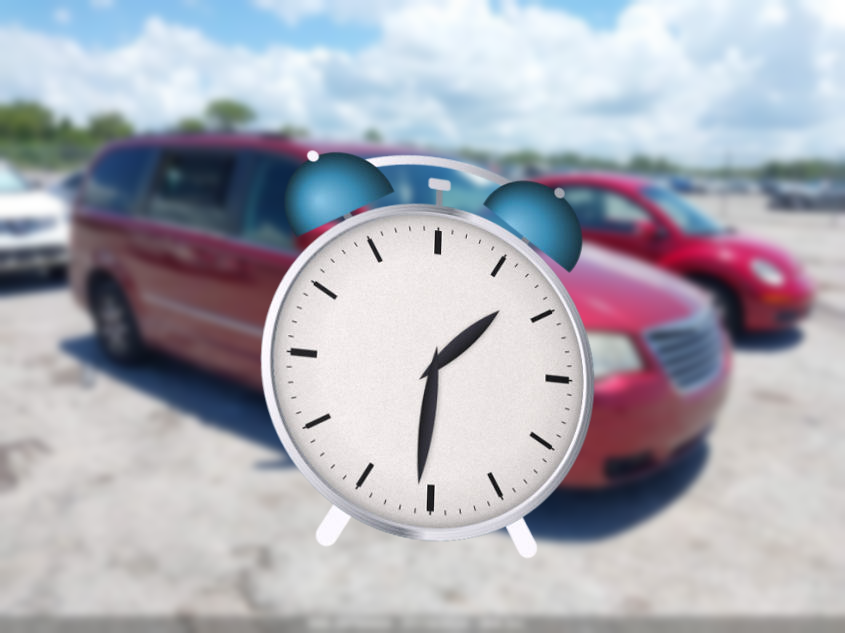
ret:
1:31
